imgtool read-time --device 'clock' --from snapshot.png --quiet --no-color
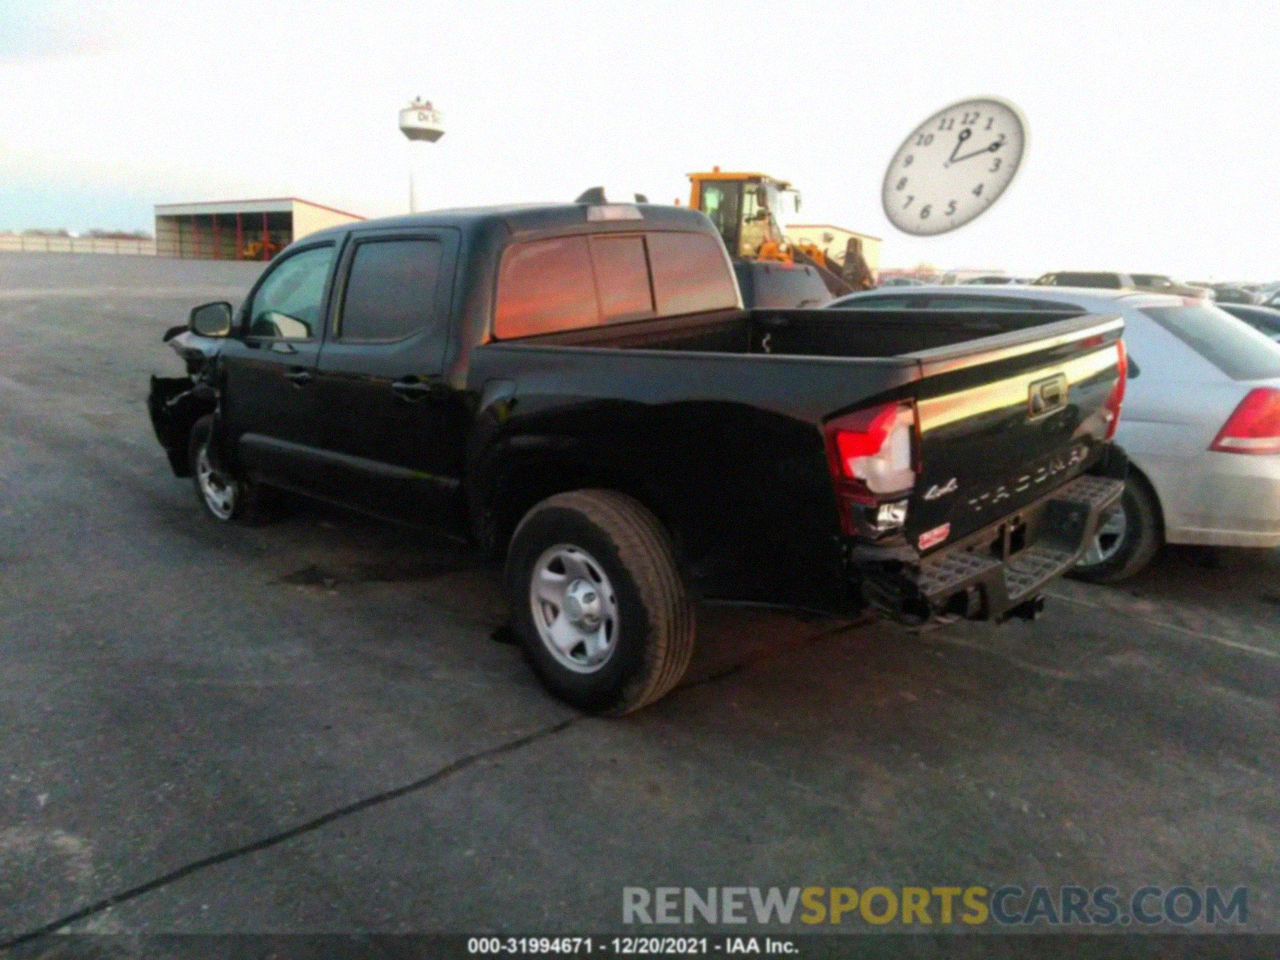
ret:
12:11
